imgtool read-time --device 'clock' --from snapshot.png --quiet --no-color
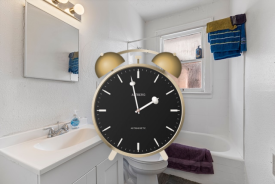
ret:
1:58
